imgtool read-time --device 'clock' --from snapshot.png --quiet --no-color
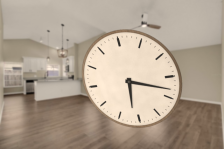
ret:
6:18
